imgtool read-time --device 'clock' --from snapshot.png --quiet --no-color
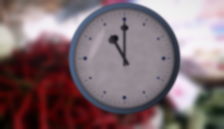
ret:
11:00
